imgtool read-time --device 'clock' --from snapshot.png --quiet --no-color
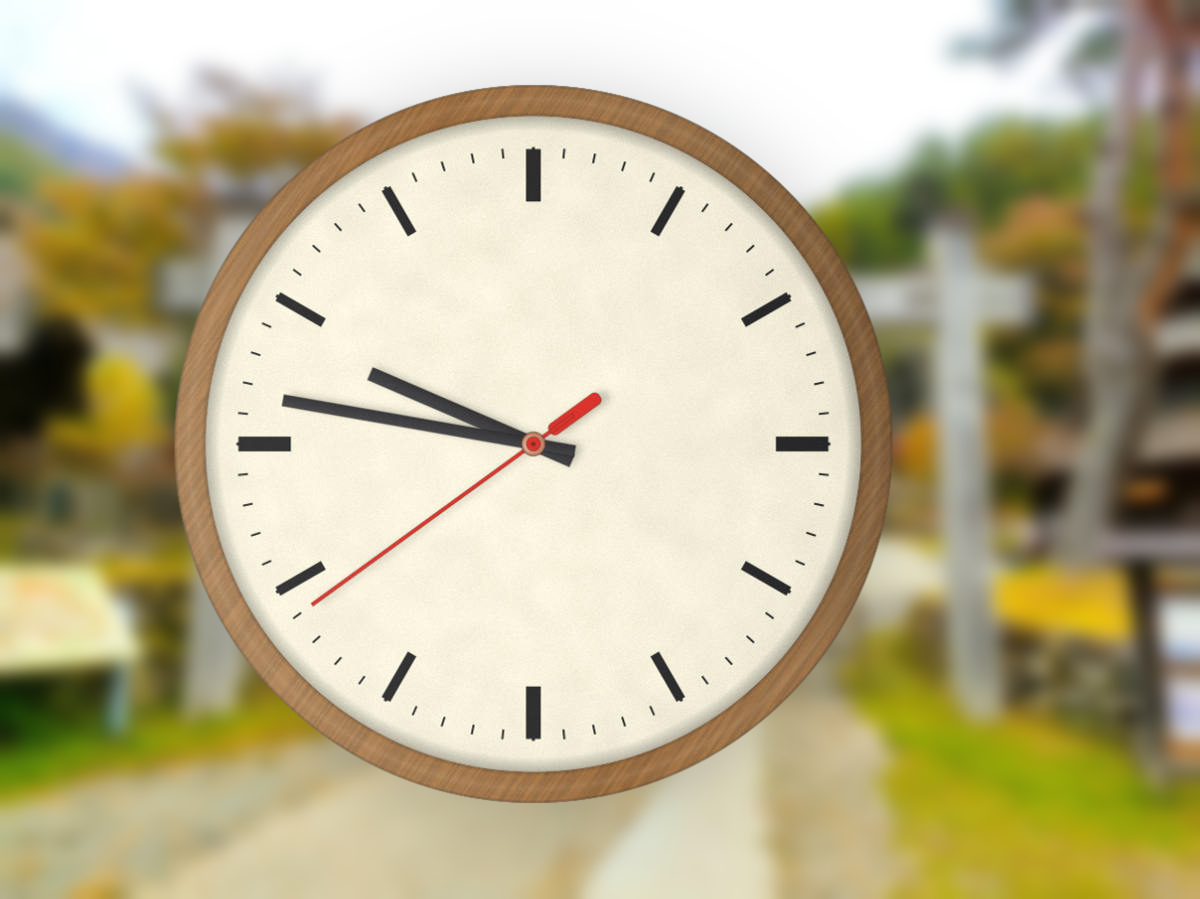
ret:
9:46:39
